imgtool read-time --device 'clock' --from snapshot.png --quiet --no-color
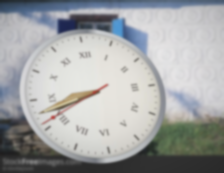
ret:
8:42:41
